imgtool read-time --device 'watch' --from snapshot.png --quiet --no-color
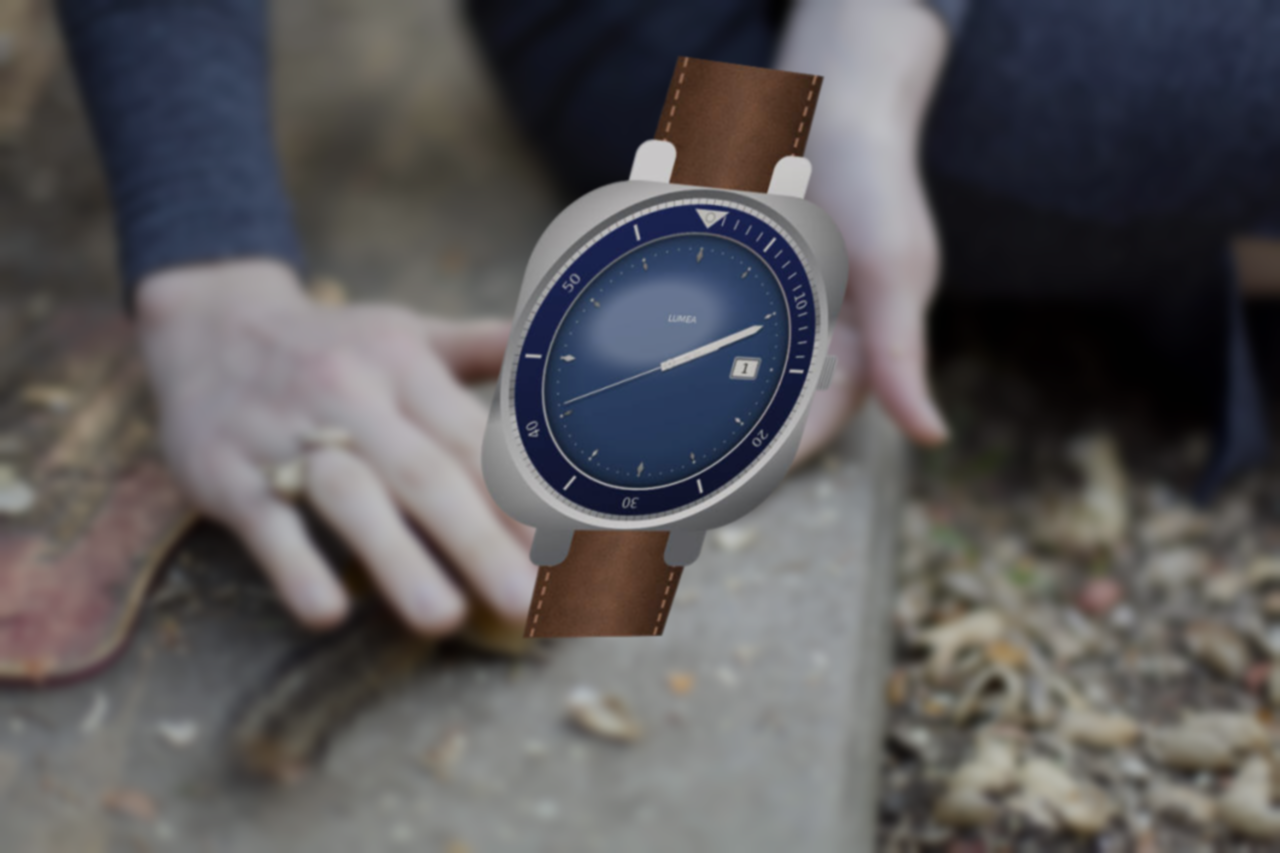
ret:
2:10:41
